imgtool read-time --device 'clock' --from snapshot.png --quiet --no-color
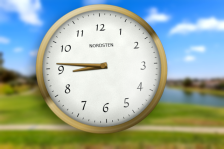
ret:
8:46
